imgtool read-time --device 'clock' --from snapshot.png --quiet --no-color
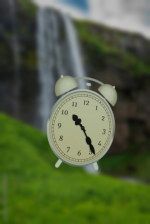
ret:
10:24
